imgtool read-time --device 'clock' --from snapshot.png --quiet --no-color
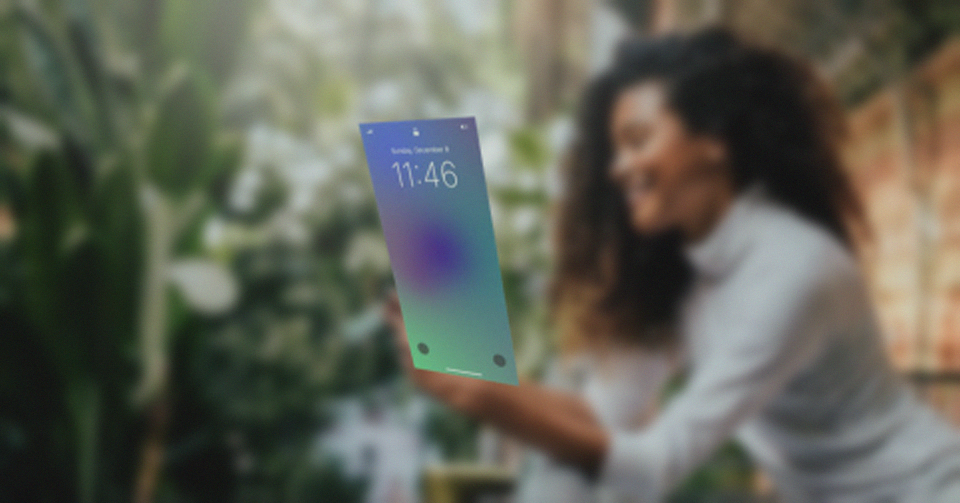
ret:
11:46
